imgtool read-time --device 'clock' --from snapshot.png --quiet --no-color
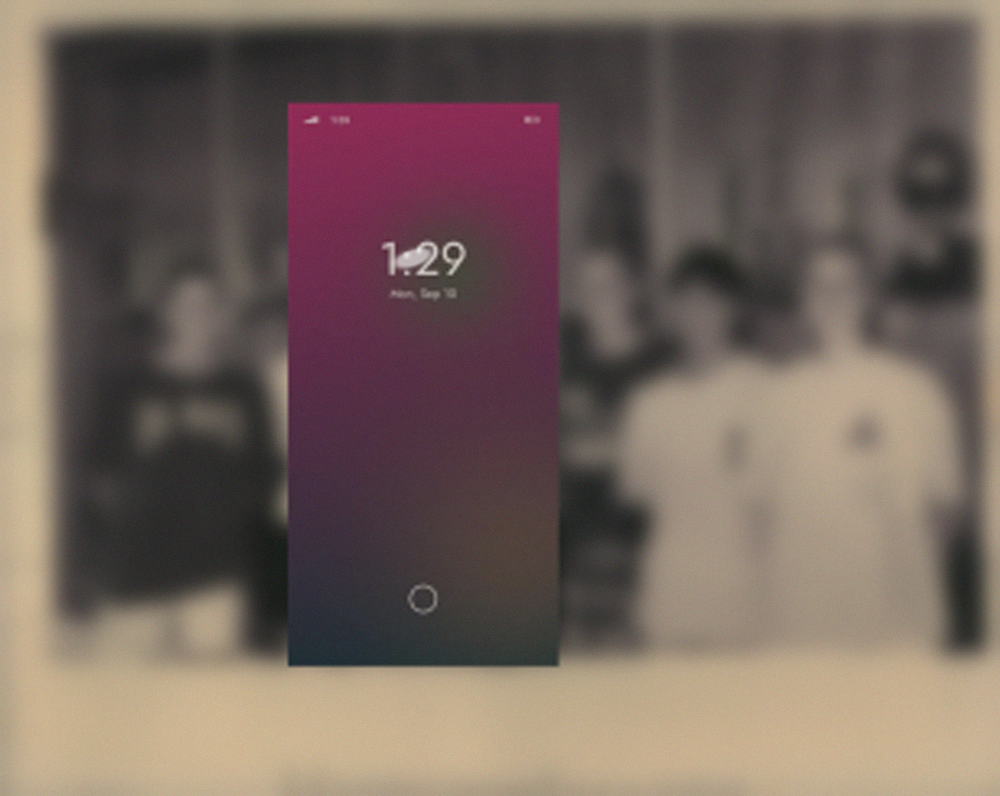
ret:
1:29
